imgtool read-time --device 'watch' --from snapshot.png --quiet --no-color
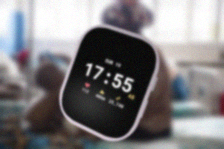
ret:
17:55
